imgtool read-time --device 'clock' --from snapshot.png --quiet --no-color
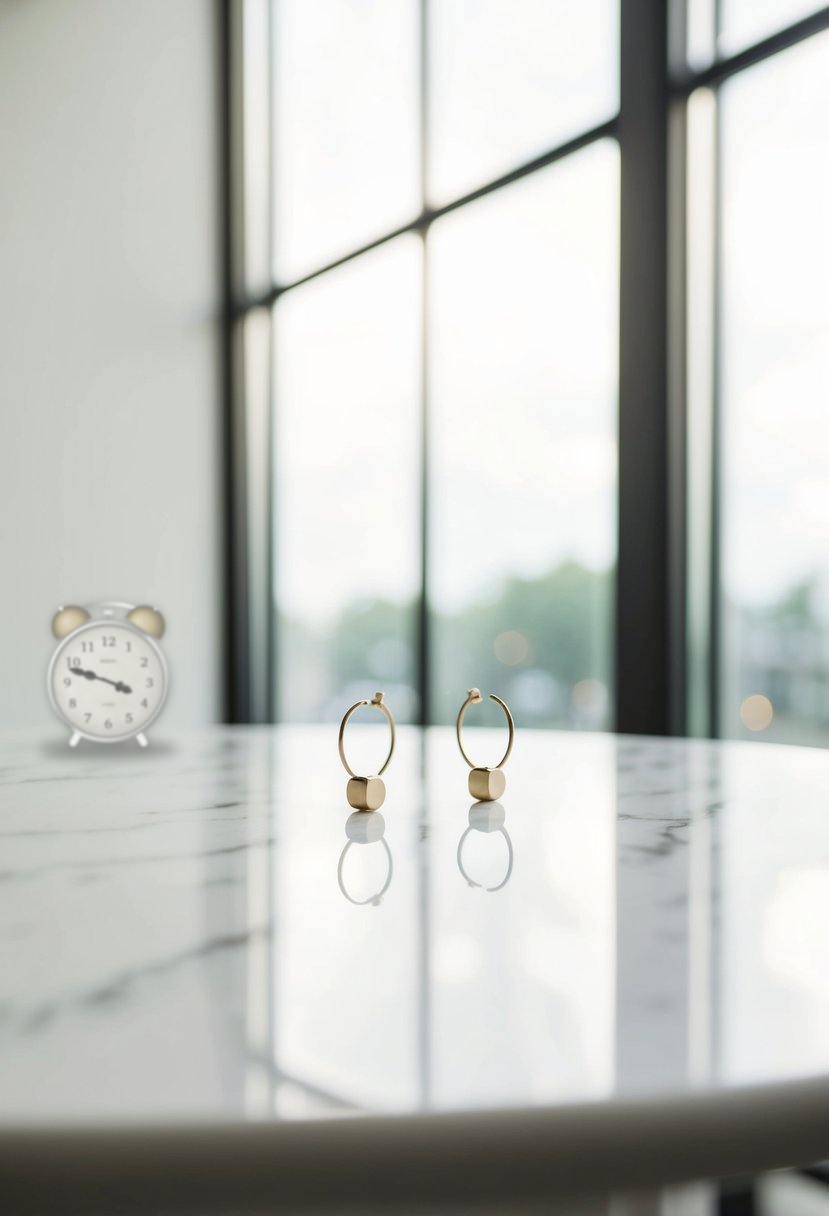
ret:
3:48
